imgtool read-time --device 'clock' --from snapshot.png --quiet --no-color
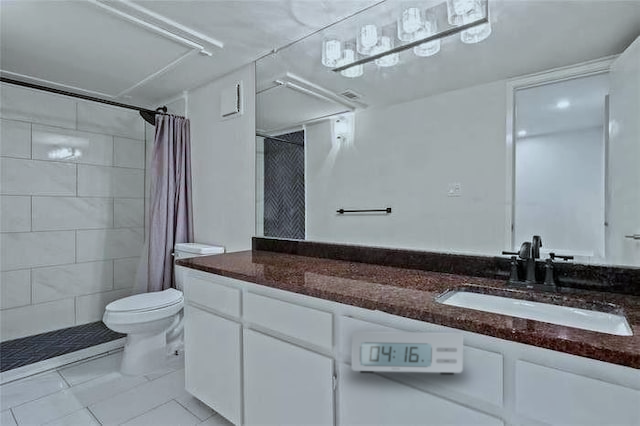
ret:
4:16
